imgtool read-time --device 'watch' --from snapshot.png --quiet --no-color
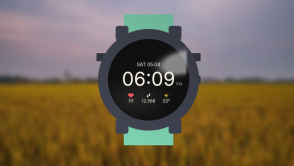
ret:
6:09
